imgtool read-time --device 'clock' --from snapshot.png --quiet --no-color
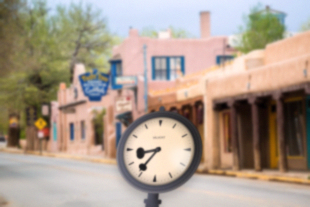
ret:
8:36
